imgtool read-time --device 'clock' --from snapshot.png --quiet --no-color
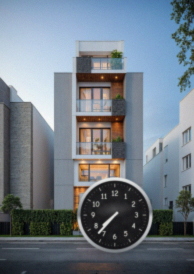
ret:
7:37
